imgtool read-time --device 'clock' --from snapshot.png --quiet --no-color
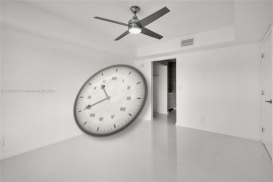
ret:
10:40
